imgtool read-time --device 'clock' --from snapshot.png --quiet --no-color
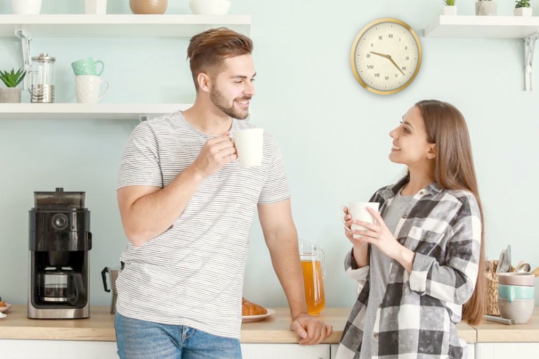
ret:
9:22
